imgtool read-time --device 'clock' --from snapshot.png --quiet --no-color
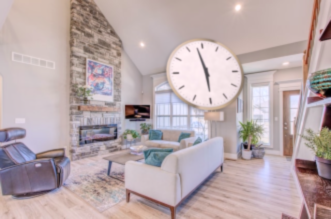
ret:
5:58
